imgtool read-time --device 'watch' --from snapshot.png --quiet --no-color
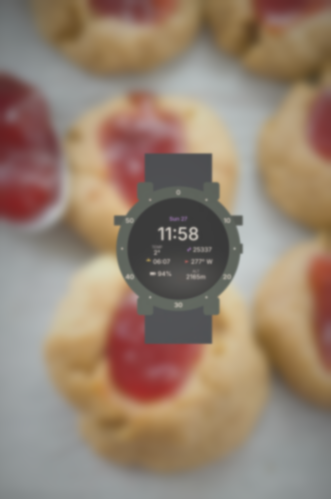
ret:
11:58
